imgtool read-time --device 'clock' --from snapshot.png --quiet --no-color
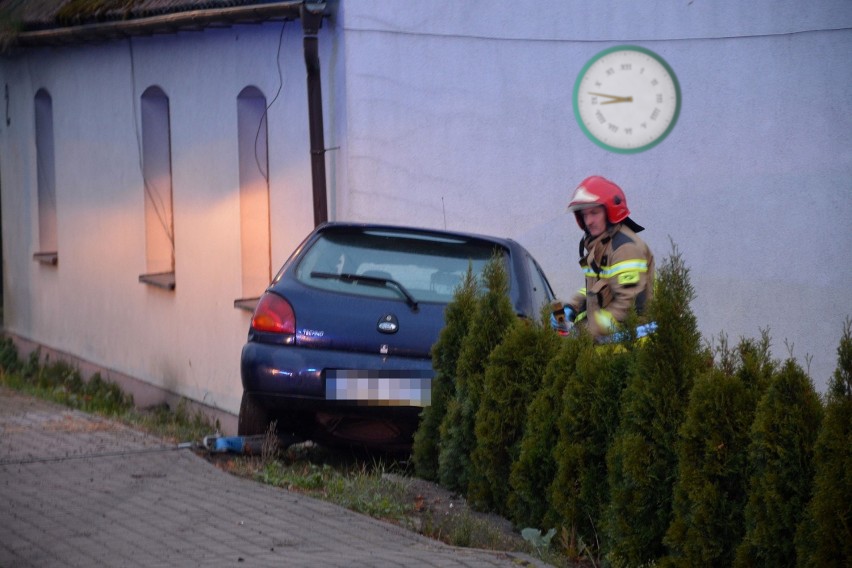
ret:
8:47
